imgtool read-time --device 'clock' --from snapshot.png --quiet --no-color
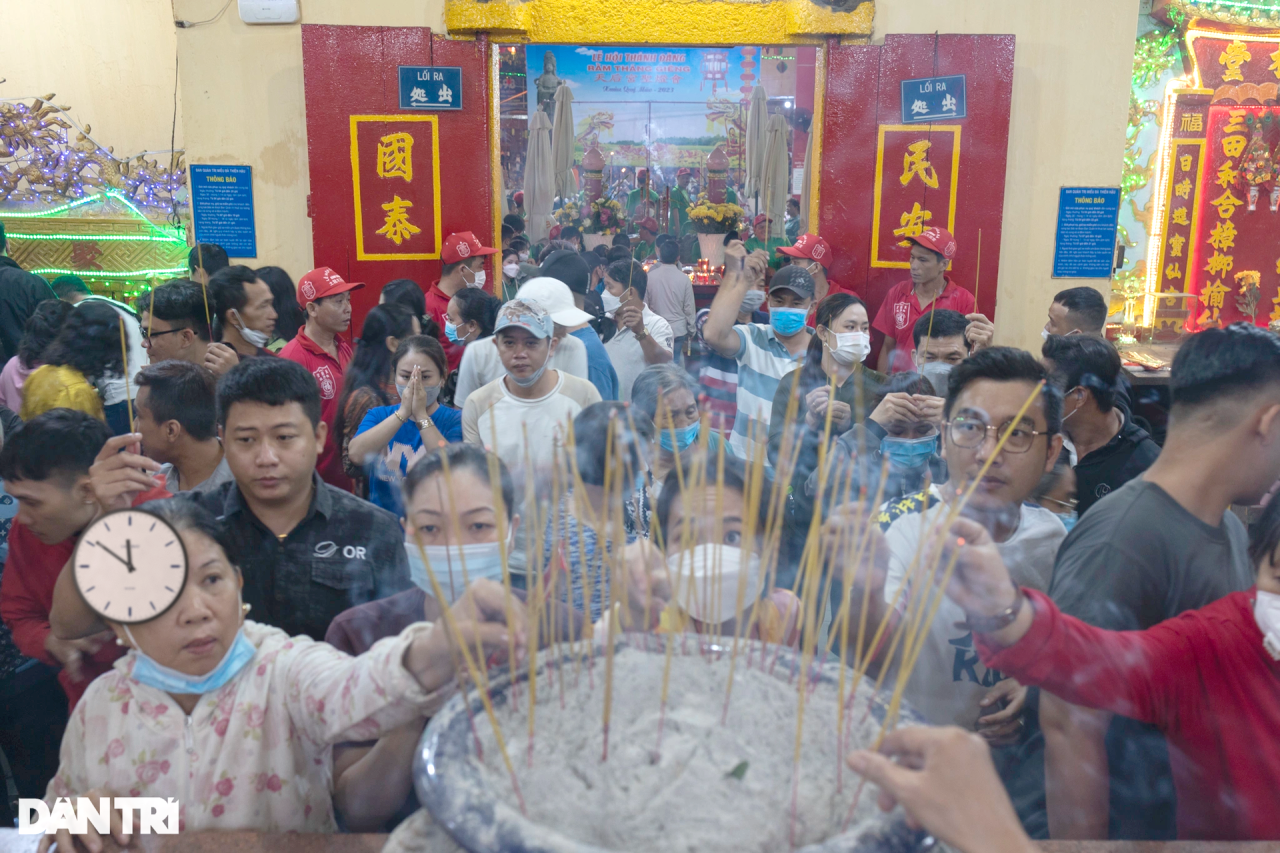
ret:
11:51
